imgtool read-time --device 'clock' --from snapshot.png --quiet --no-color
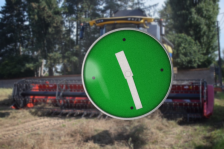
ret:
11:28
